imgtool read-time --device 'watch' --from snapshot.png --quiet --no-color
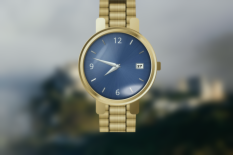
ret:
7:48
